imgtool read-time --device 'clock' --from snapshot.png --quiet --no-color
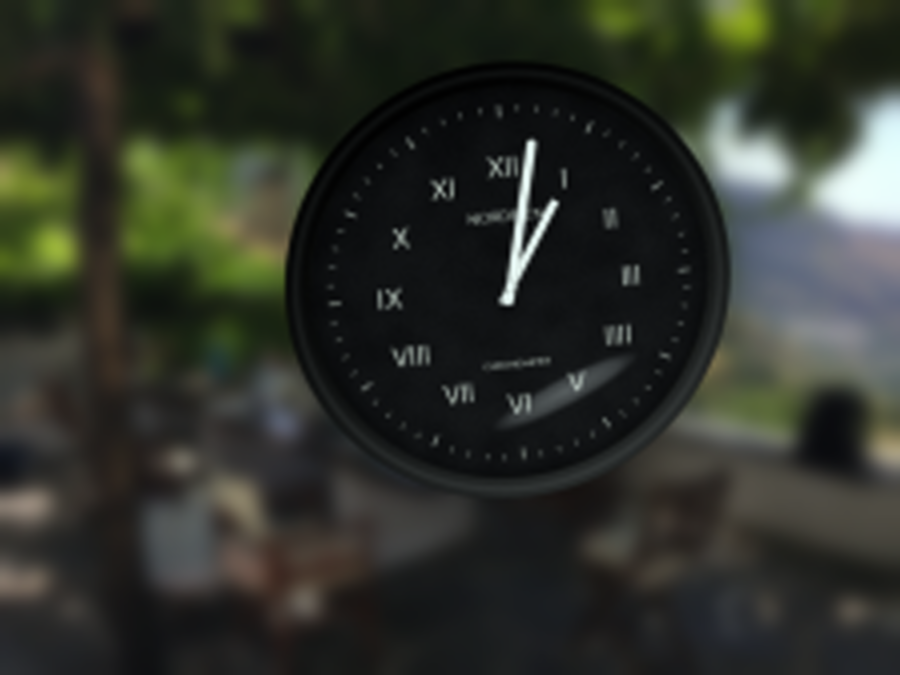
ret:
1:02
